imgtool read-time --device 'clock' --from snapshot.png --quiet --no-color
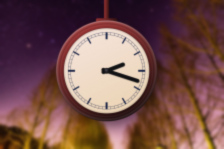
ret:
2:18
